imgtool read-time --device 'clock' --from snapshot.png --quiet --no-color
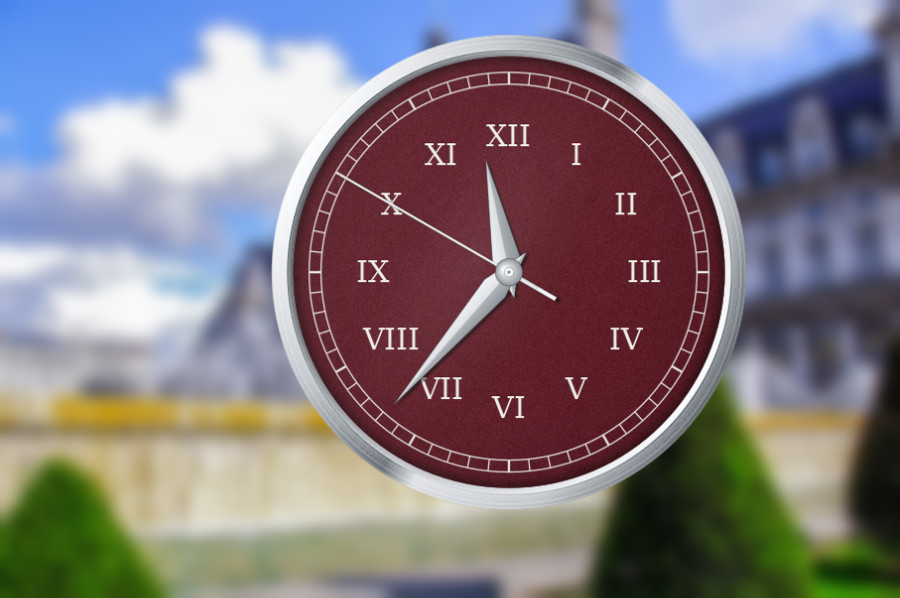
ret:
11:36:50
